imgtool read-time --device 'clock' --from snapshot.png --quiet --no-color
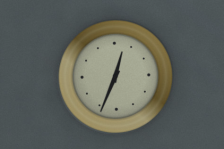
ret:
12:34
